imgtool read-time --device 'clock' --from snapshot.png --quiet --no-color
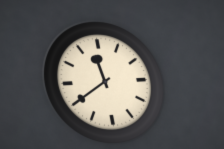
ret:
11:40
